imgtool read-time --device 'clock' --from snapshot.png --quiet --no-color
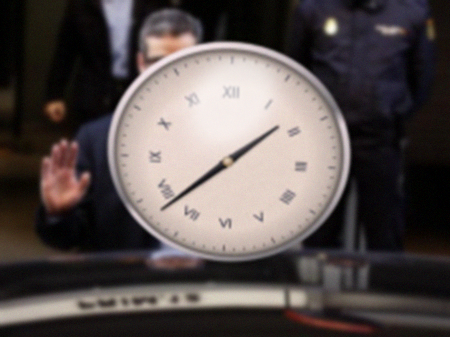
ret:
1:38
